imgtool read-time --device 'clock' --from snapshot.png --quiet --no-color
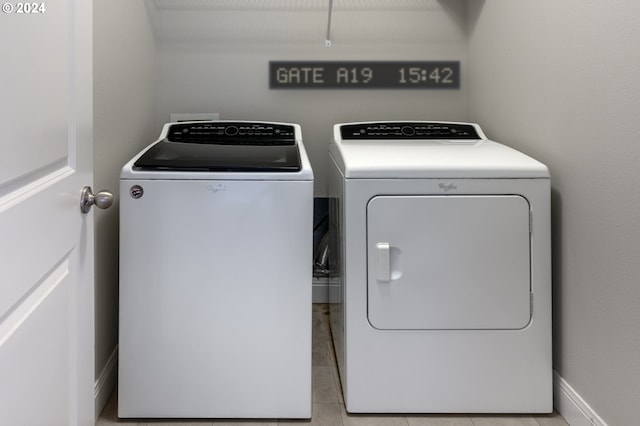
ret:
15:42
